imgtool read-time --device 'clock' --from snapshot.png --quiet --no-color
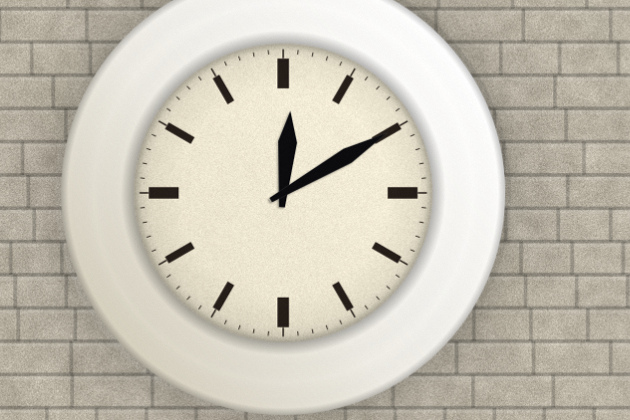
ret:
12:10
